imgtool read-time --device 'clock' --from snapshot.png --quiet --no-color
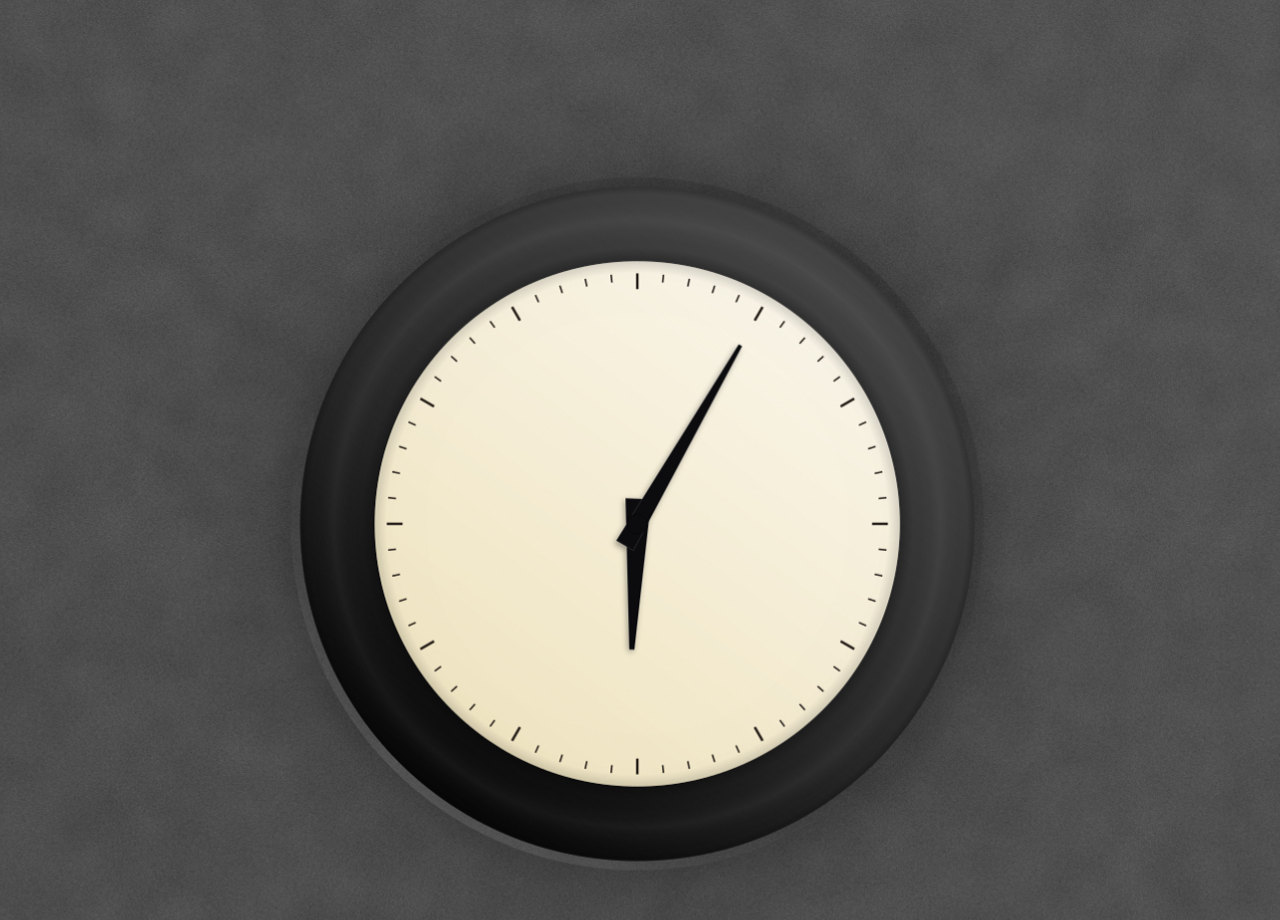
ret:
6:05
